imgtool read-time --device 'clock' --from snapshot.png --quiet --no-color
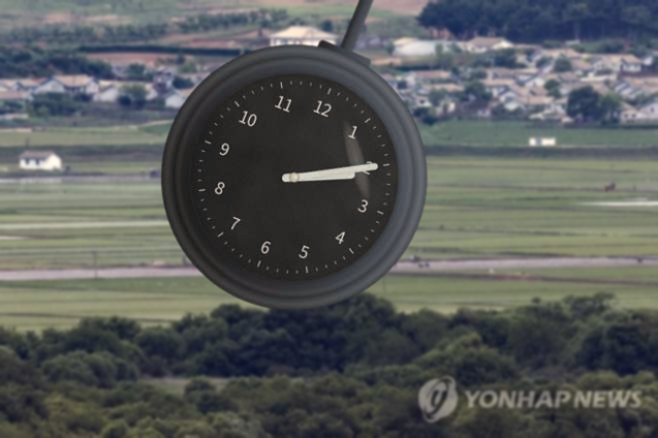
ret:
2:10
